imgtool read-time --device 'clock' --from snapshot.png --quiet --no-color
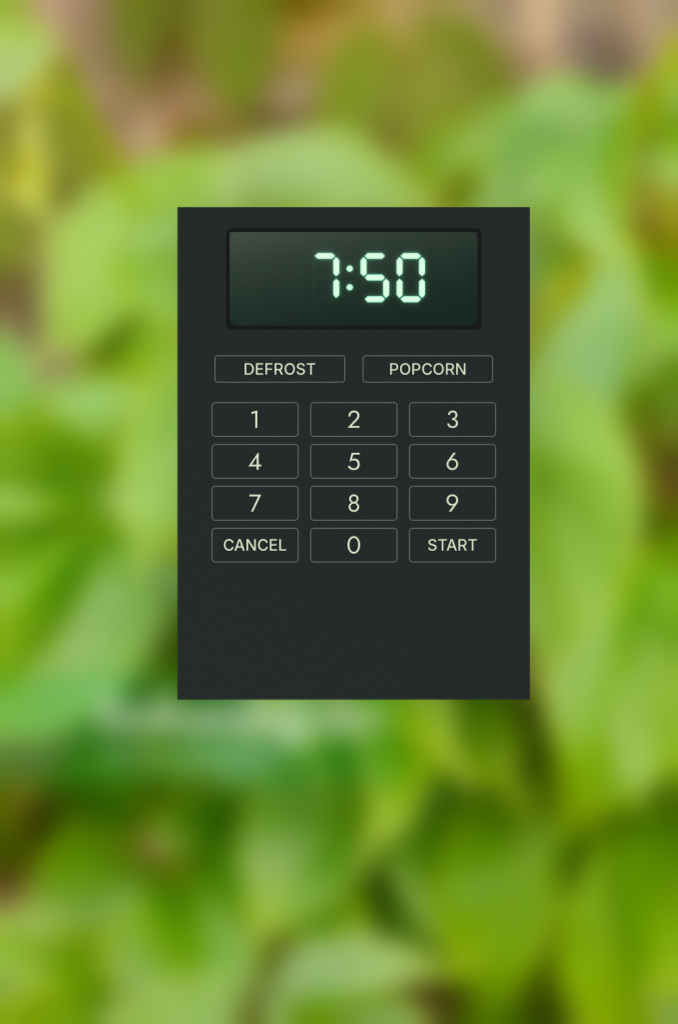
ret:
7:50
